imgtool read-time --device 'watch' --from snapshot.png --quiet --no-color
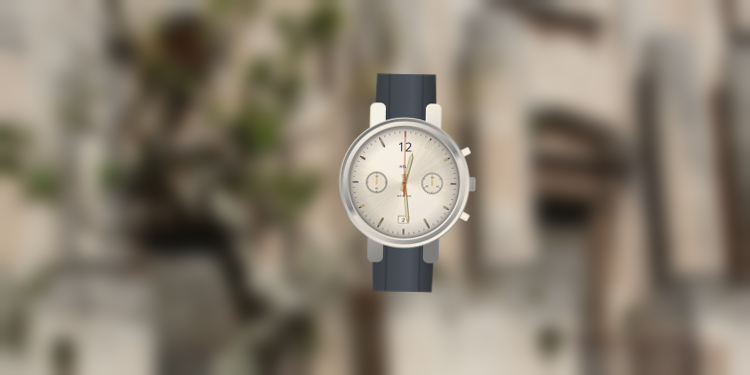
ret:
12:29
